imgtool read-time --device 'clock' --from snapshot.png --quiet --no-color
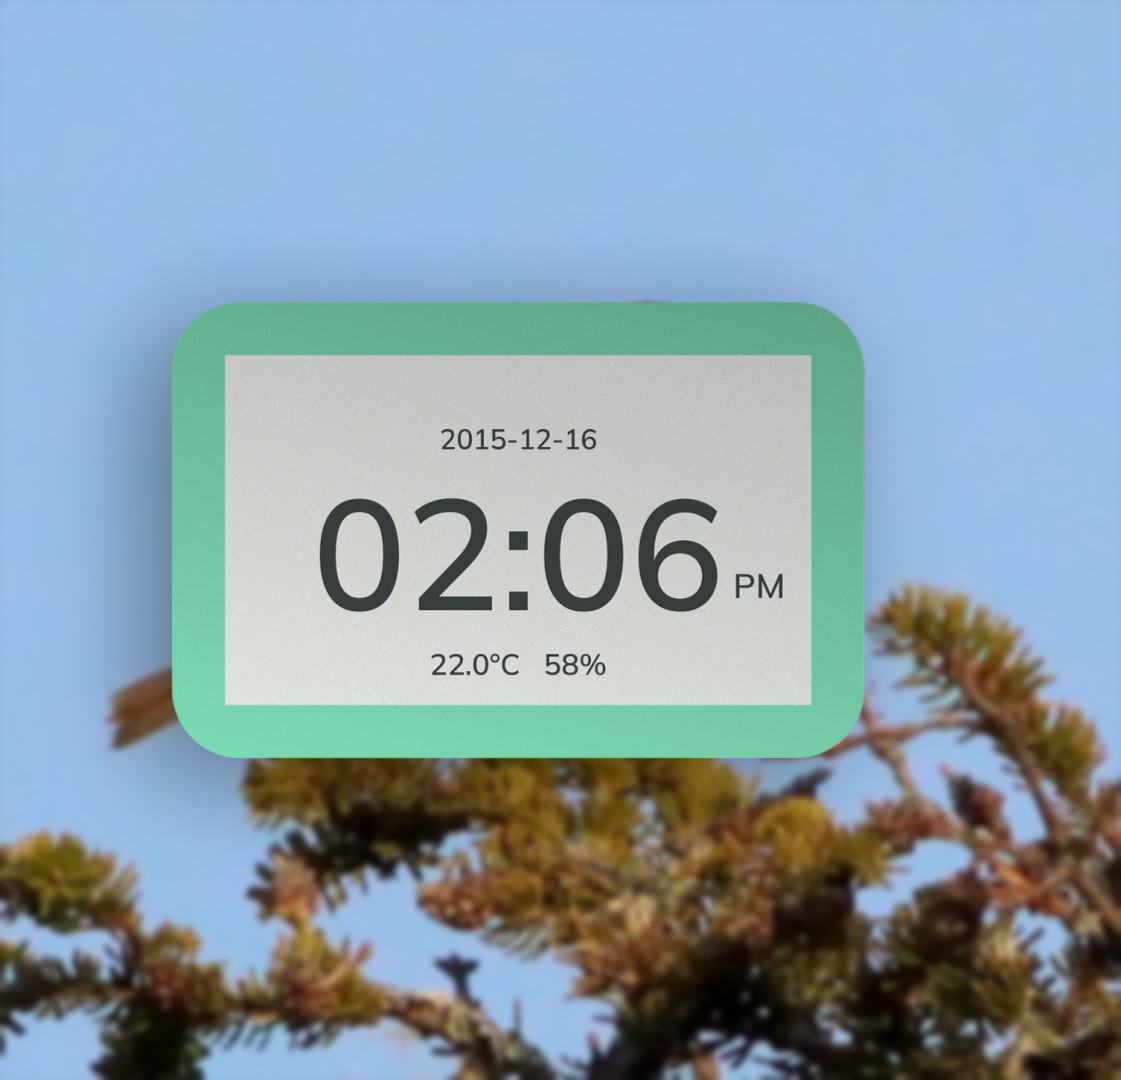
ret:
2:06
